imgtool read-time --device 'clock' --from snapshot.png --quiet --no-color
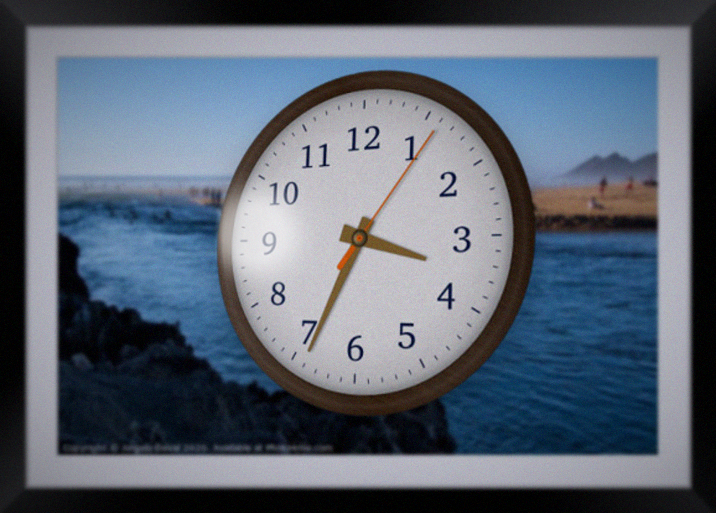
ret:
3:34:06
